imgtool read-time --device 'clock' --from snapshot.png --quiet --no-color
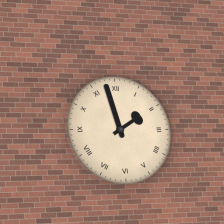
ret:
1:58
